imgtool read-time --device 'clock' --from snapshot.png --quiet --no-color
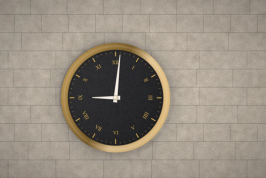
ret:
9:01
